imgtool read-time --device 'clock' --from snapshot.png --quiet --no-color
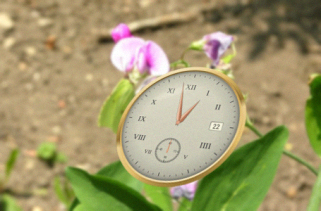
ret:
12:58
